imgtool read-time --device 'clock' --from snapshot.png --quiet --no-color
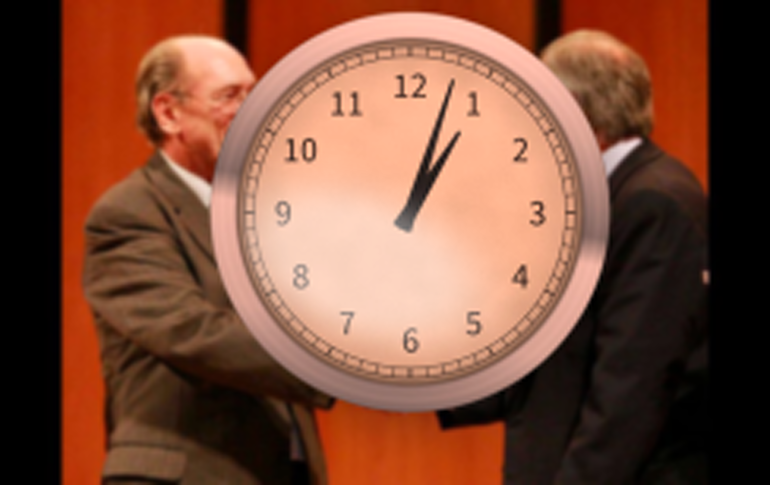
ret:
1:03
